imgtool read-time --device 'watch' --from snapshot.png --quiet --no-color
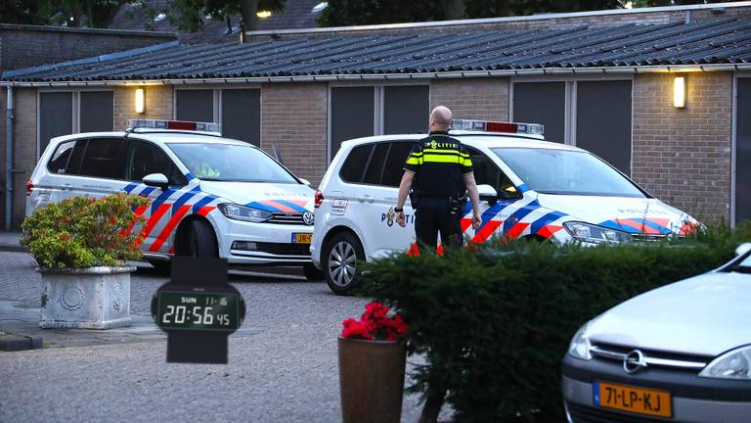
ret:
20:56:45
